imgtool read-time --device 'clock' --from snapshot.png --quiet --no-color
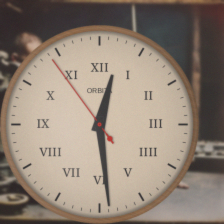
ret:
12:28:54
